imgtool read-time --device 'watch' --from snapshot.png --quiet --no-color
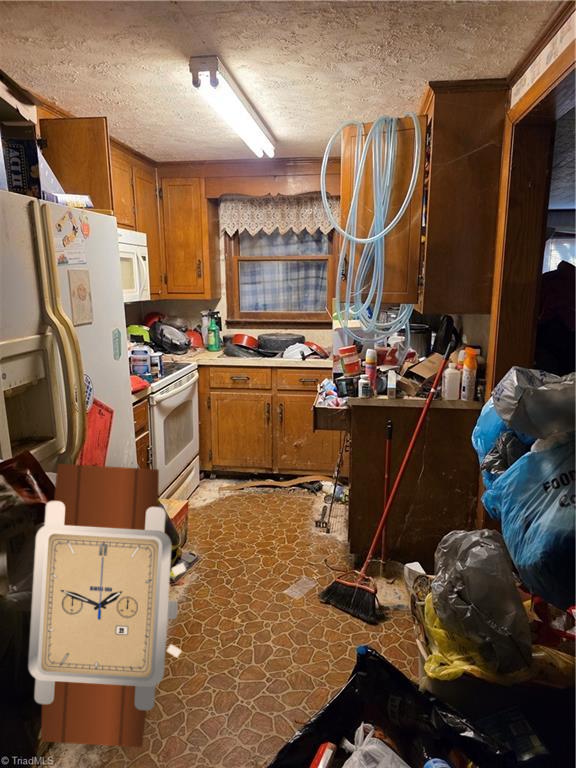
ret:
1:48
